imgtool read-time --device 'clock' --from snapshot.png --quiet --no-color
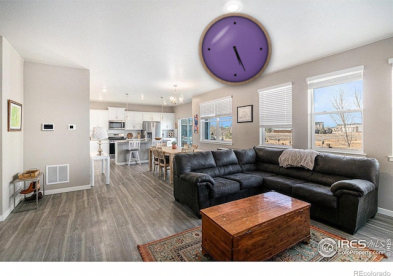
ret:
5:26
